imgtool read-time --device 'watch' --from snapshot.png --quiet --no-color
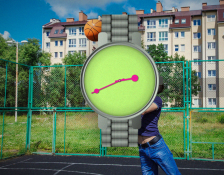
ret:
2:41
